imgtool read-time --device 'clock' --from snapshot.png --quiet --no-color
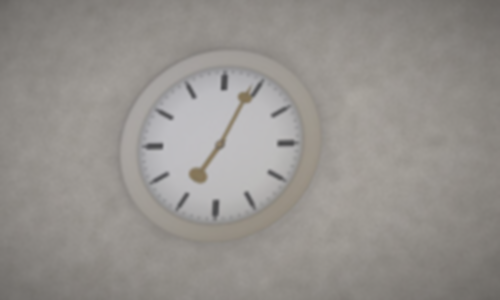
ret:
7:04
